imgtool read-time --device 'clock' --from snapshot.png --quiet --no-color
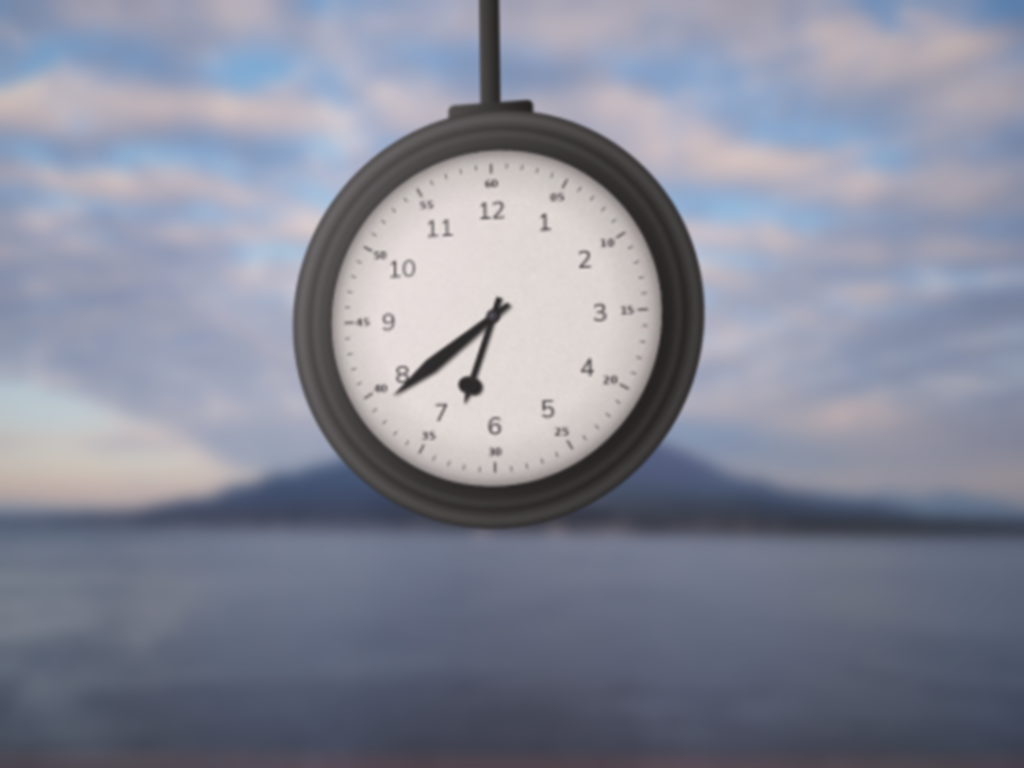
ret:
6:39
